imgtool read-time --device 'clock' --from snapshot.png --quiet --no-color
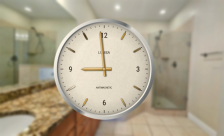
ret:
8:59
